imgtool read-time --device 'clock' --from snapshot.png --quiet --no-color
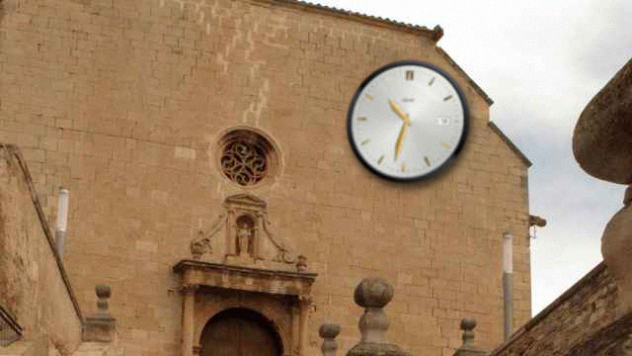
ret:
10:32
